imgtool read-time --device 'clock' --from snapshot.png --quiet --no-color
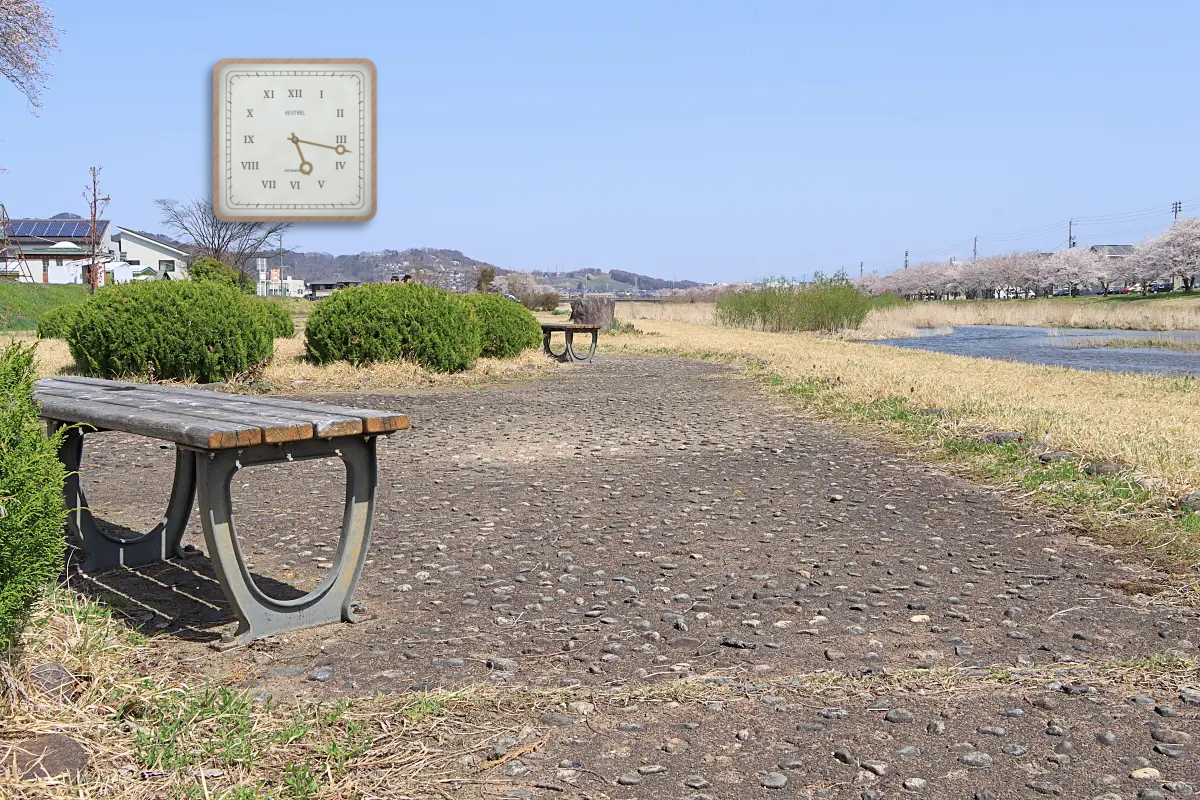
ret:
5:17
